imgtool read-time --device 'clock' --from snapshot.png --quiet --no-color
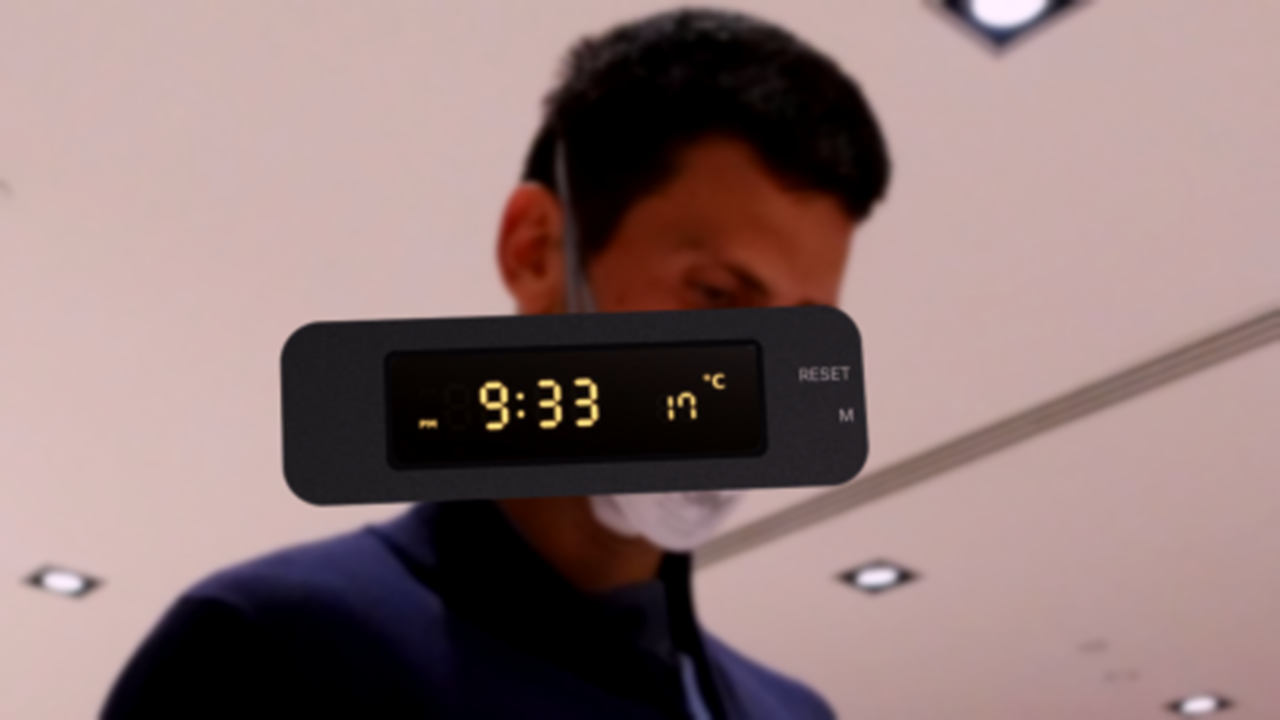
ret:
9:33
